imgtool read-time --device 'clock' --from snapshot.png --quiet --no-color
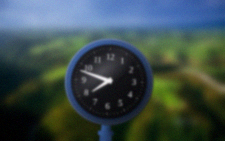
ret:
7:48
